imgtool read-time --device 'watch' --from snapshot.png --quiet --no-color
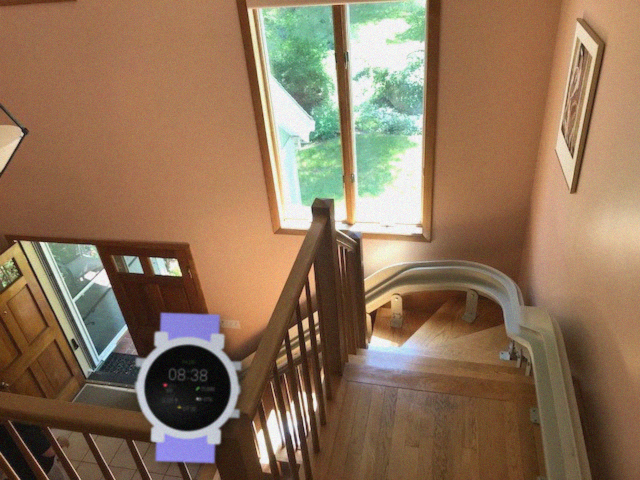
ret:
8:38
